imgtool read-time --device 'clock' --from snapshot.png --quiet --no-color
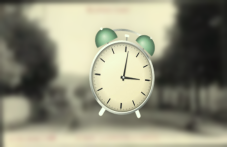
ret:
3:01
